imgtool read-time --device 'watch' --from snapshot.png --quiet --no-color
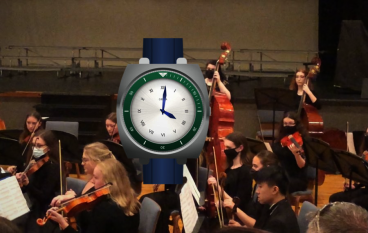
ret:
4:01
